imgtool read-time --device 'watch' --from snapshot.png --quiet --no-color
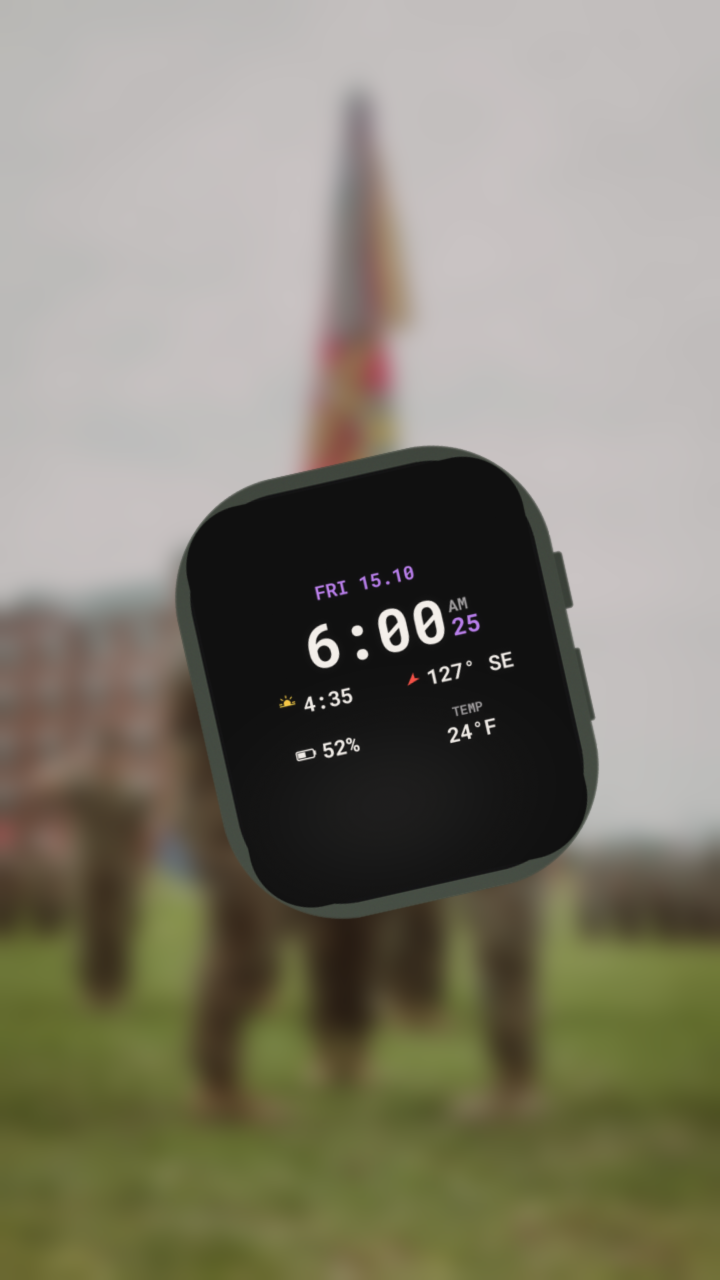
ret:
6:00:25
